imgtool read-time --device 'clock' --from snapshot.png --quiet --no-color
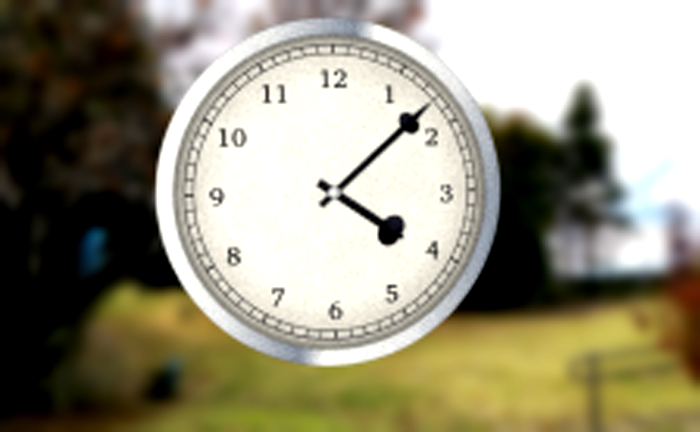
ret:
4:08
